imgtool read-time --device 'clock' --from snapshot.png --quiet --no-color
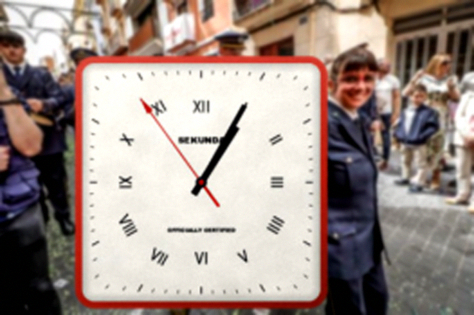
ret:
1:04:54
